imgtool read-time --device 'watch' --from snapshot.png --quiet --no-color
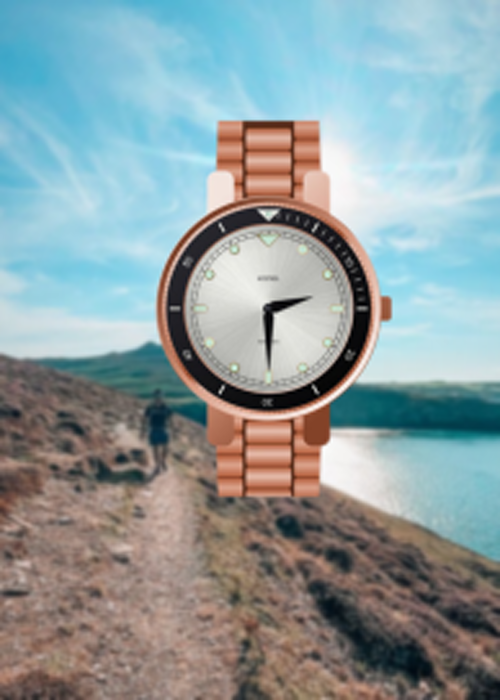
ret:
2:30
